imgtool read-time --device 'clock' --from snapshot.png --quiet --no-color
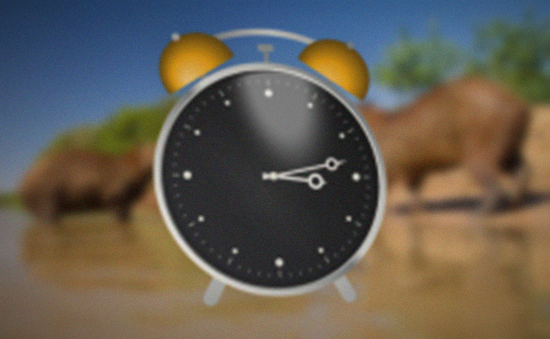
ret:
3:13
